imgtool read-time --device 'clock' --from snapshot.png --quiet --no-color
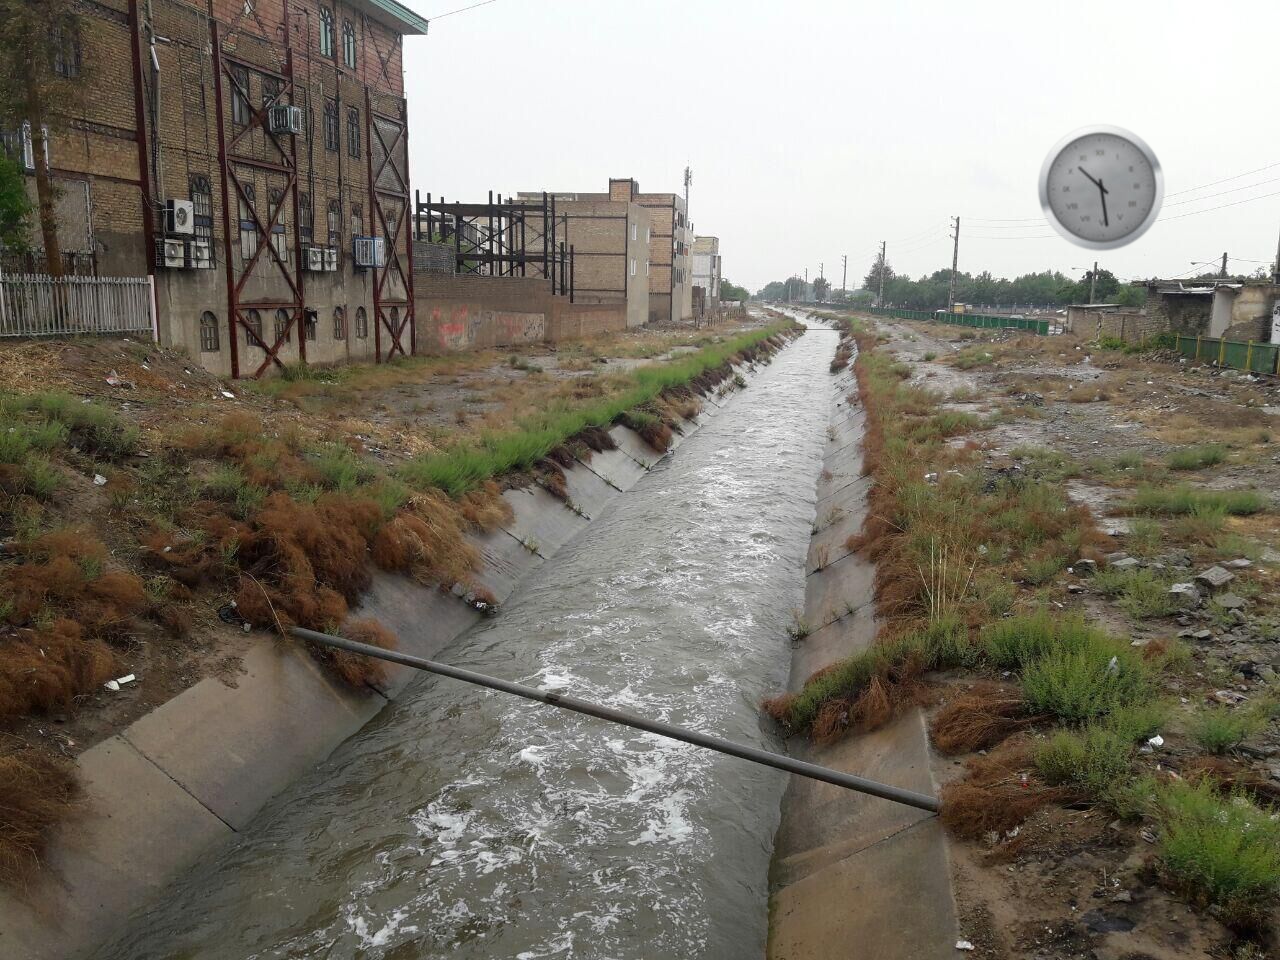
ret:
10:29
